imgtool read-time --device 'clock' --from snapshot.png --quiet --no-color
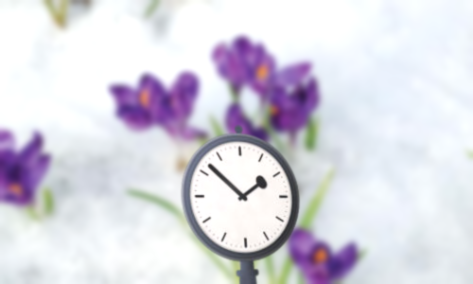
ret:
1:52
